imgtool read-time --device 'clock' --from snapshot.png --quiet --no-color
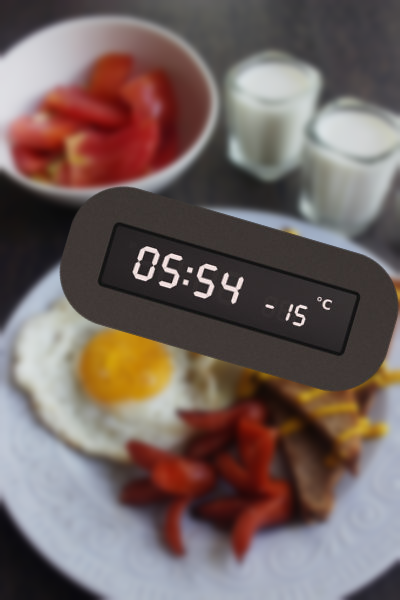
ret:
5:54
